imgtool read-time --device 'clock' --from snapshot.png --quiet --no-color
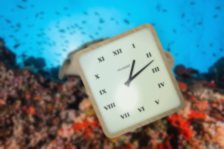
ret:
1:12
